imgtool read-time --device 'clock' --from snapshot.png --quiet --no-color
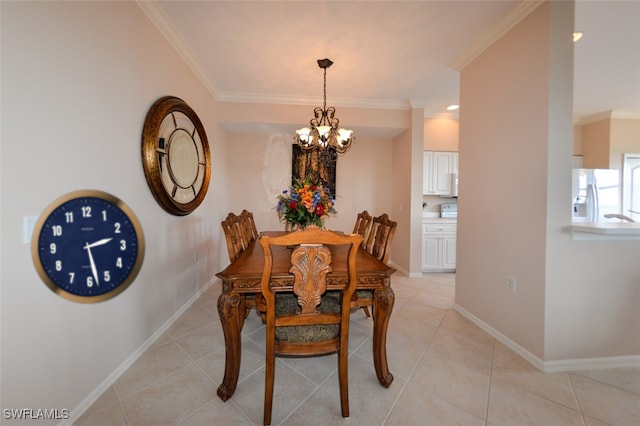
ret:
2:28
